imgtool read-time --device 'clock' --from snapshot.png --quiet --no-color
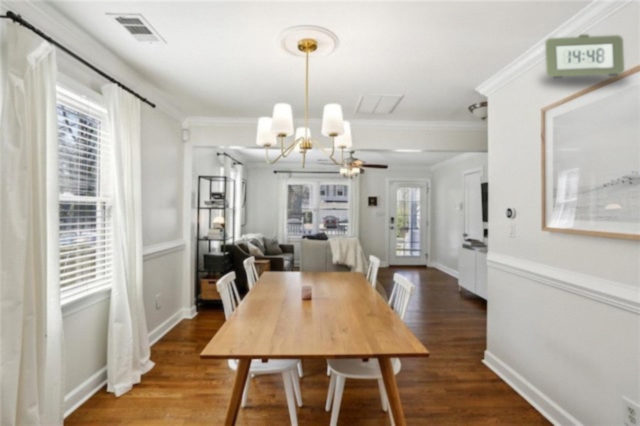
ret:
14:48
